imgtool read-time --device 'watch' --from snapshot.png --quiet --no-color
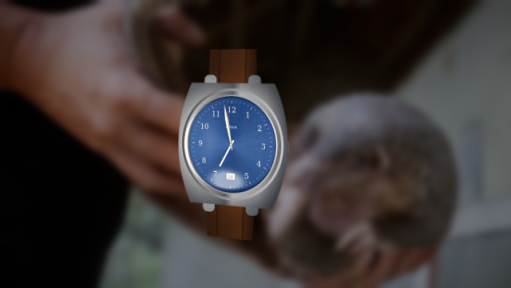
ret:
6:58
